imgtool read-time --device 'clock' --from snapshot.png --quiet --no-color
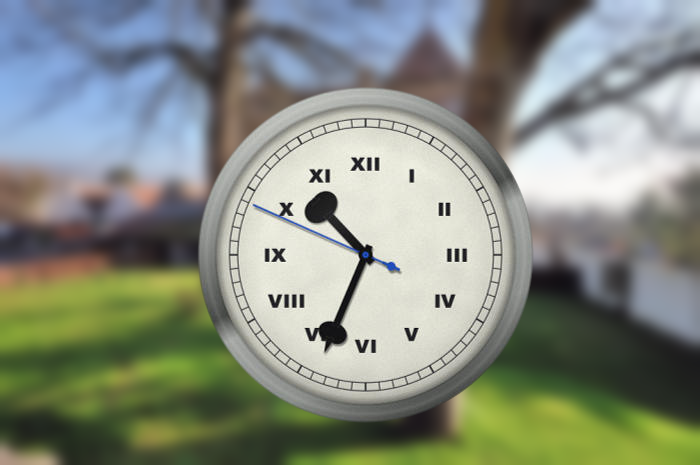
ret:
10:33:49
